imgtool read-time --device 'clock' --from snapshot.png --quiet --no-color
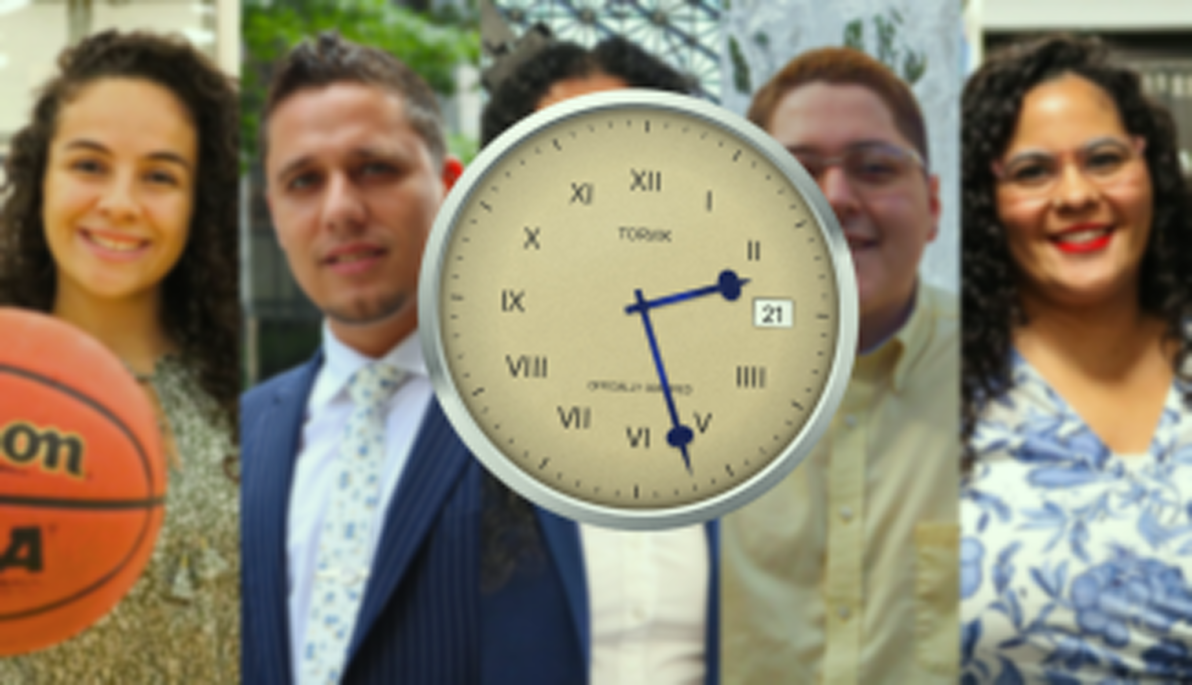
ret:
2:27
